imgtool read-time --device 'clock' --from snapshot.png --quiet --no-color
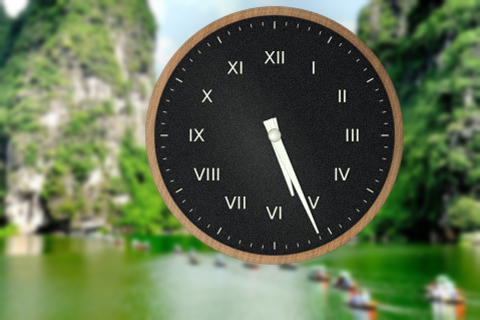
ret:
5:26
